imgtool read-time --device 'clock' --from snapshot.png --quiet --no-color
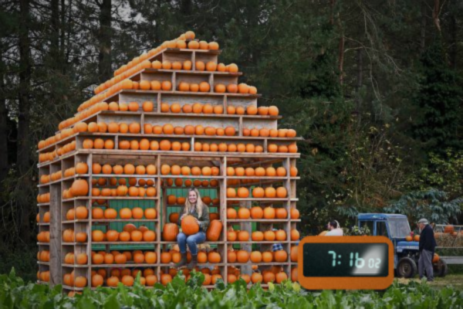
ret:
7:16:02
